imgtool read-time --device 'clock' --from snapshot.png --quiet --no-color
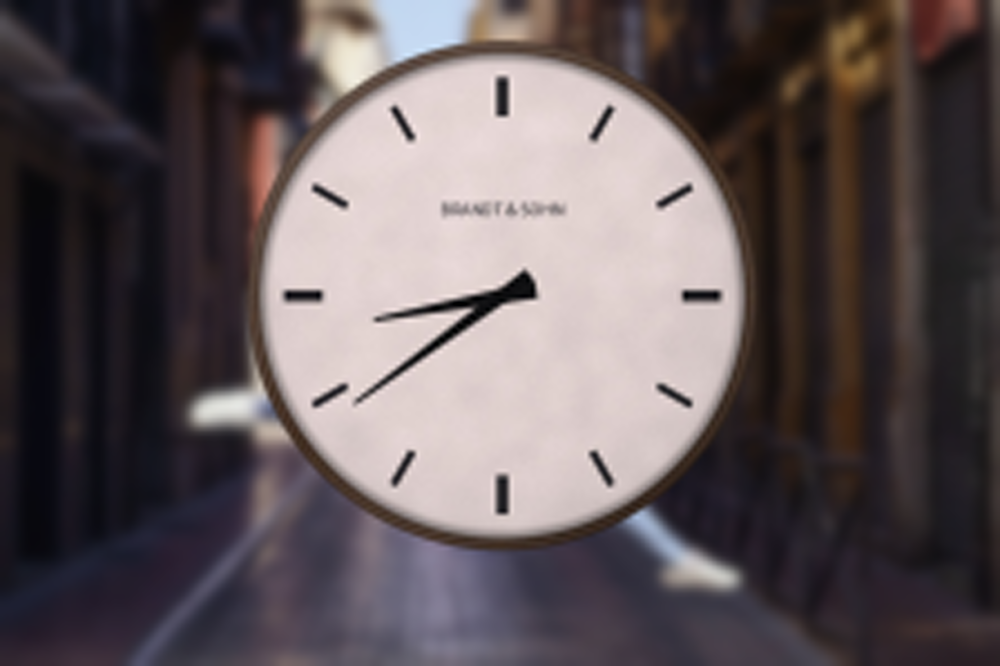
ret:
8:39
